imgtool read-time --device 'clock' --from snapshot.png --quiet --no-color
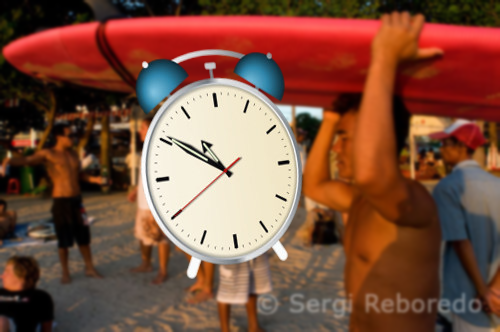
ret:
10:50:40
